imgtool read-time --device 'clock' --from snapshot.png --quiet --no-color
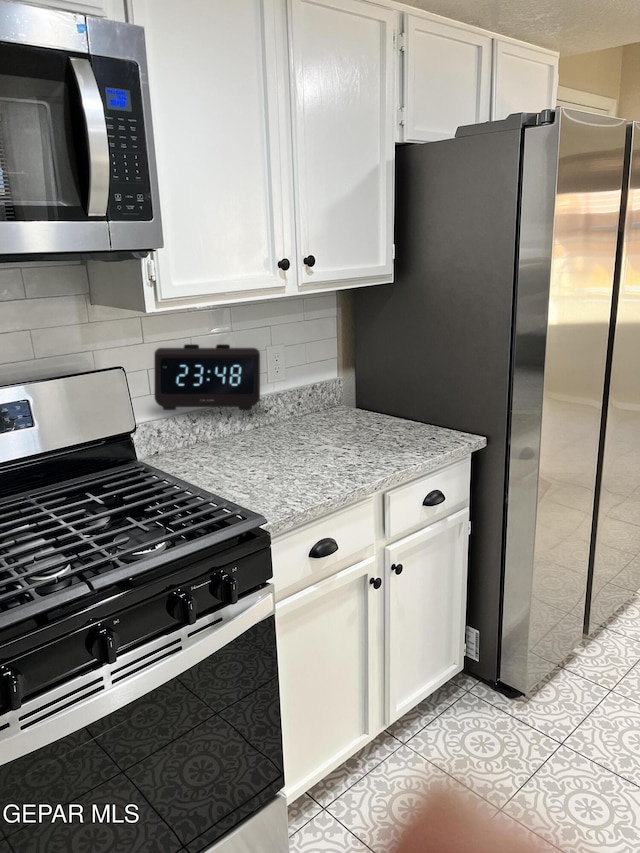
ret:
23:48
